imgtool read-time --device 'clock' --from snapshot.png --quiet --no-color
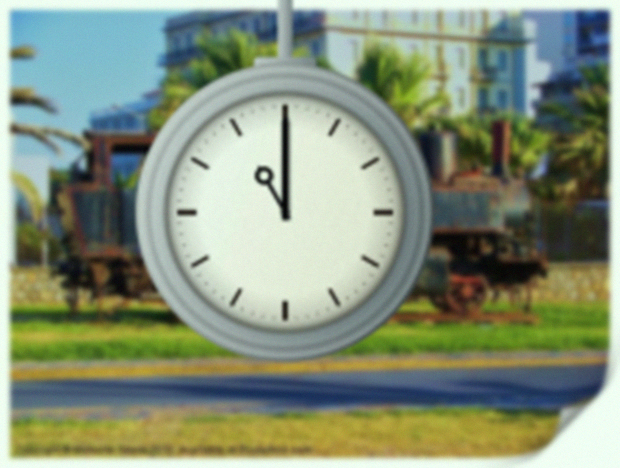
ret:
11:00
